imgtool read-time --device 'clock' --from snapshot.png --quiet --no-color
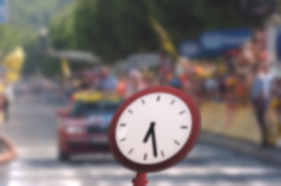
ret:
6:27
